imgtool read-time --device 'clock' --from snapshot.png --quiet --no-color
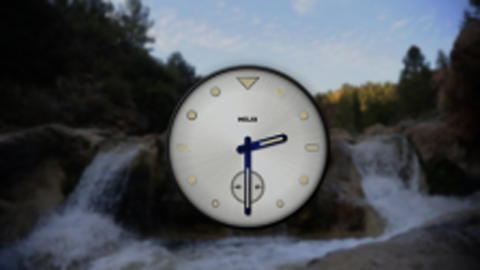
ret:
2:30
